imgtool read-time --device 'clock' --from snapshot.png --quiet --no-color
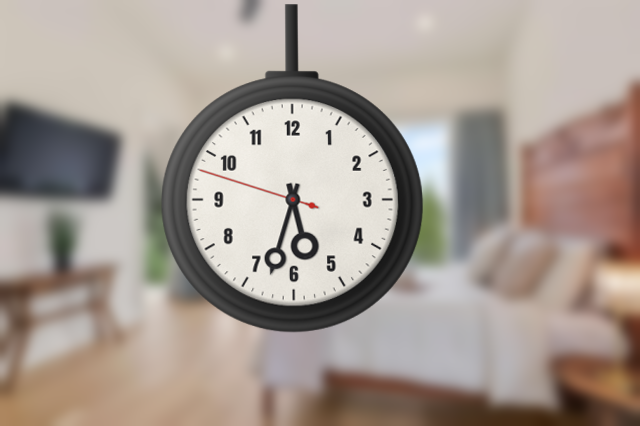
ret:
5:32:48
